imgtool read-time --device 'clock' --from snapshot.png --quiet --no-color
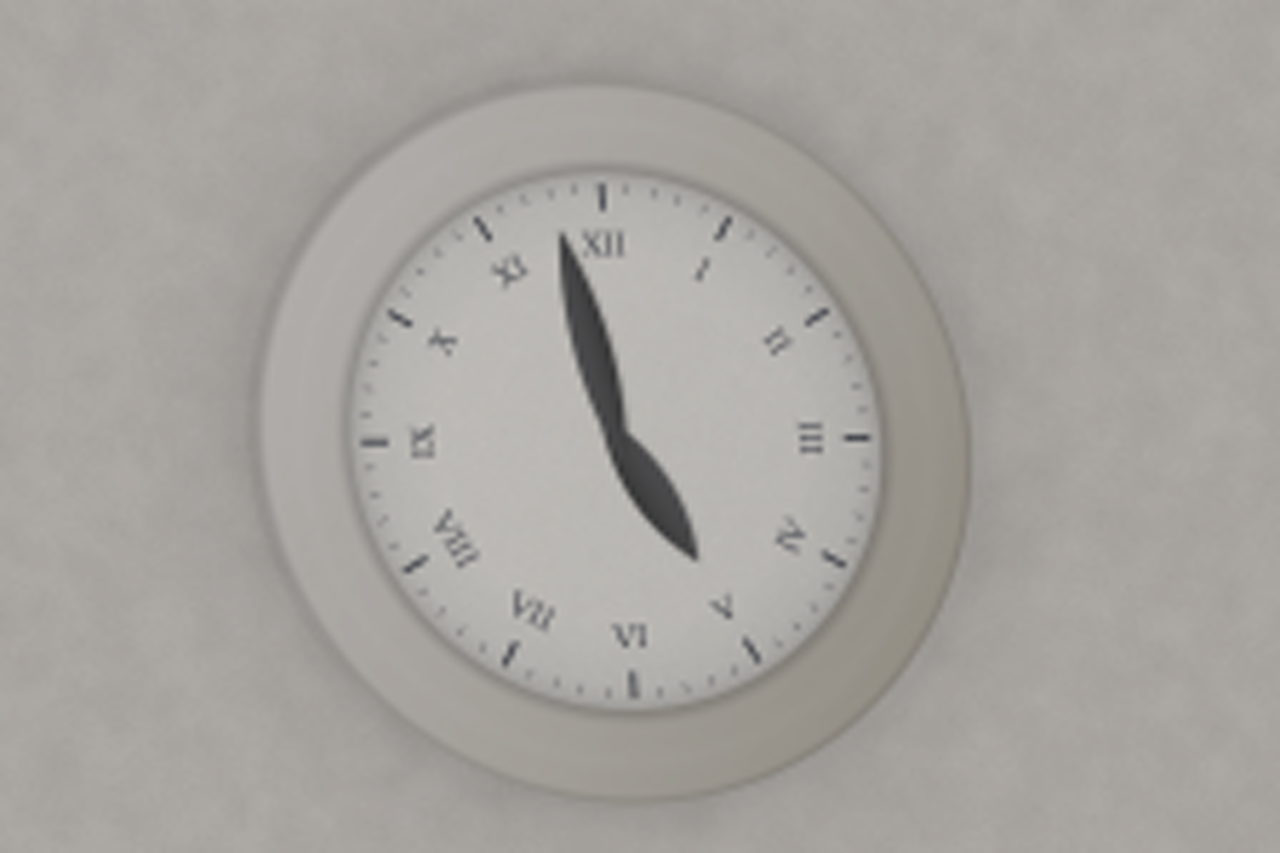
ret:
4:58
